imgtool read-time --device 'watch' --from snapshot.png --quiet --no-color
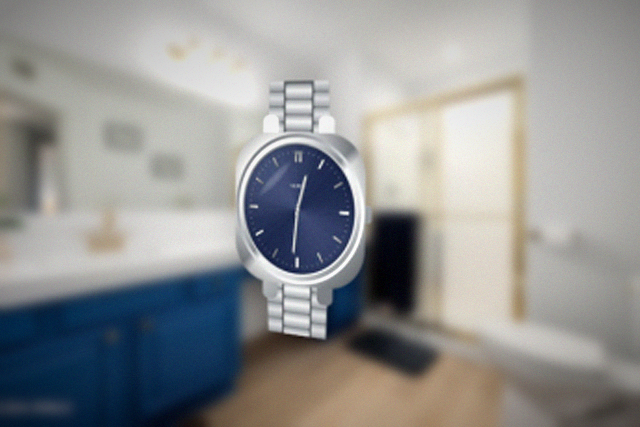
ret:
12:31
